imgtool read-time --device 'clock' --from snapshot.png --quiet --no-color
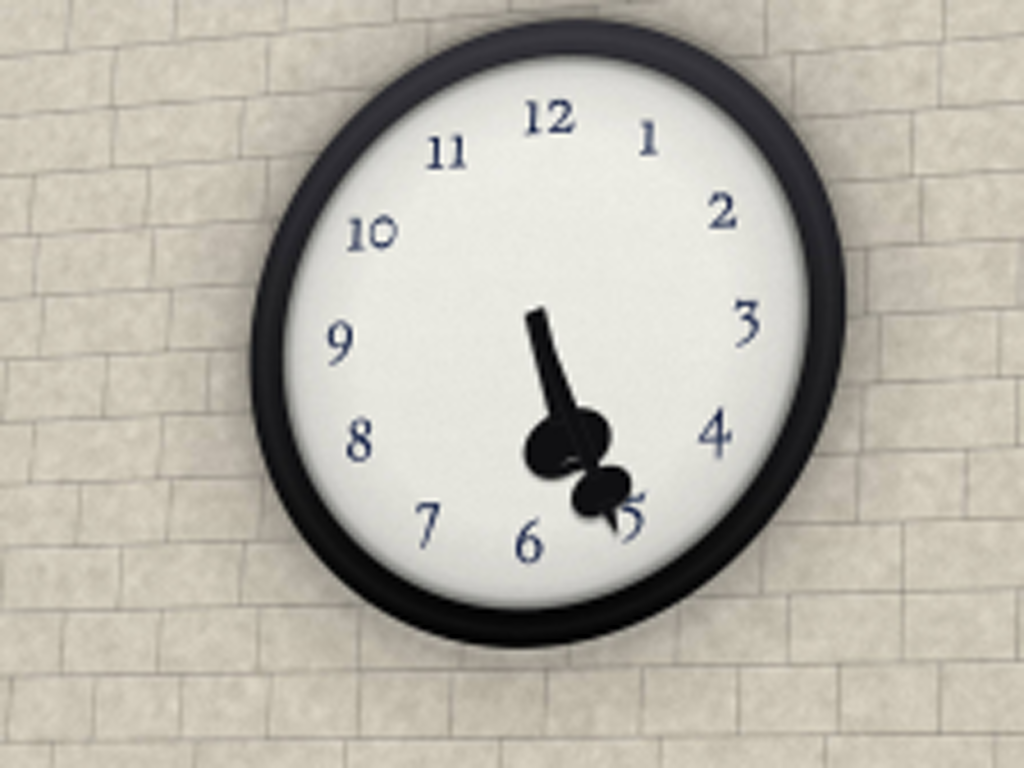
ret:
5:26
